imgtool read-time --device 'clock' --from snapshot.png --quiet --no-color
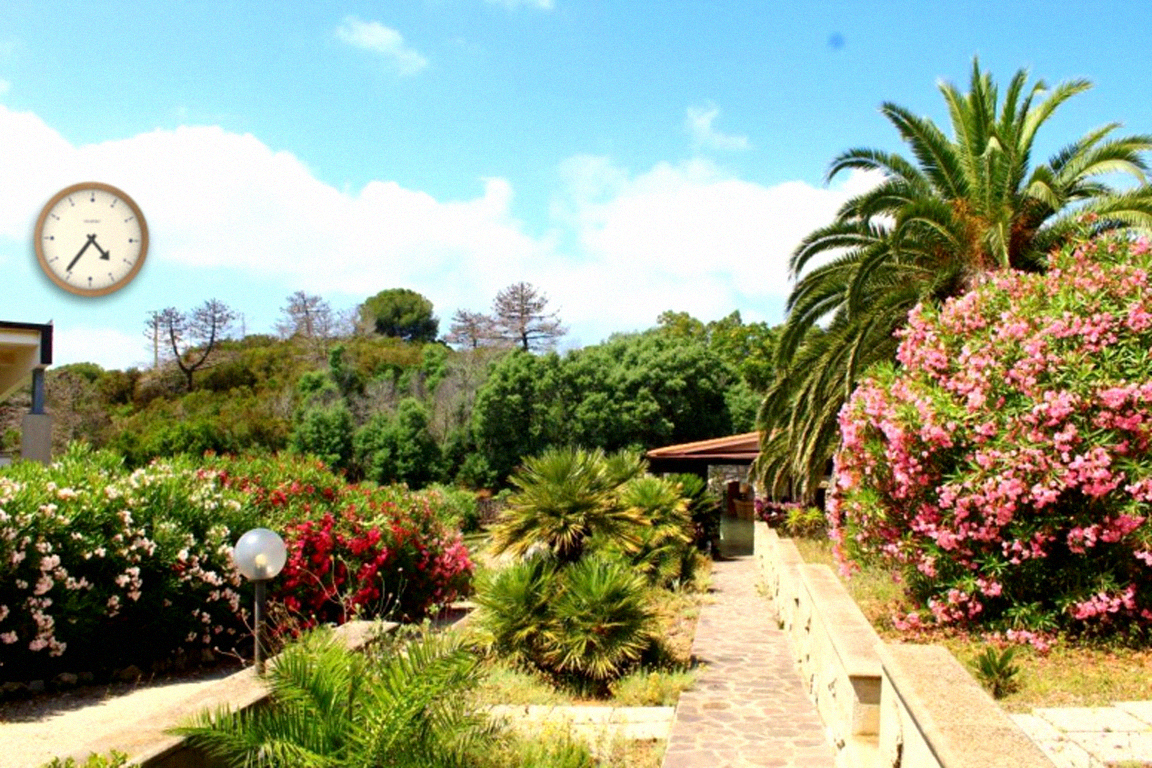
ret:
4:36
